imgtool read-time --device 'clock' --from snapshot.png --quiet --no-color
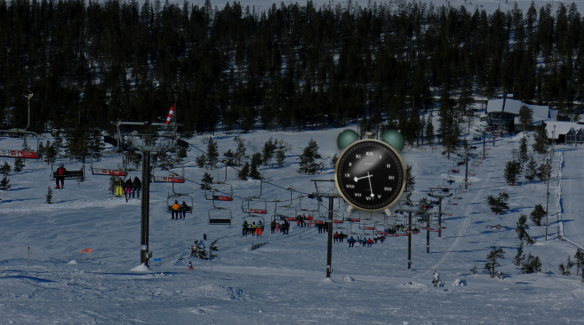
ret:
8:28
